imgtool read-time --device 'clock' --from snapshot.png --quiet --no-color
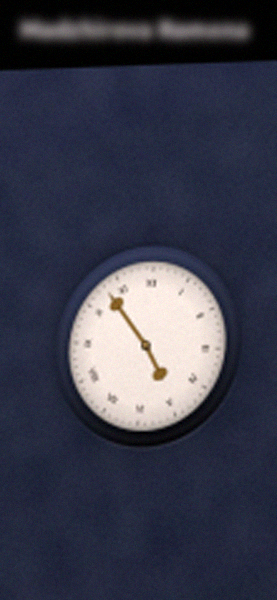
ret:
4:53
